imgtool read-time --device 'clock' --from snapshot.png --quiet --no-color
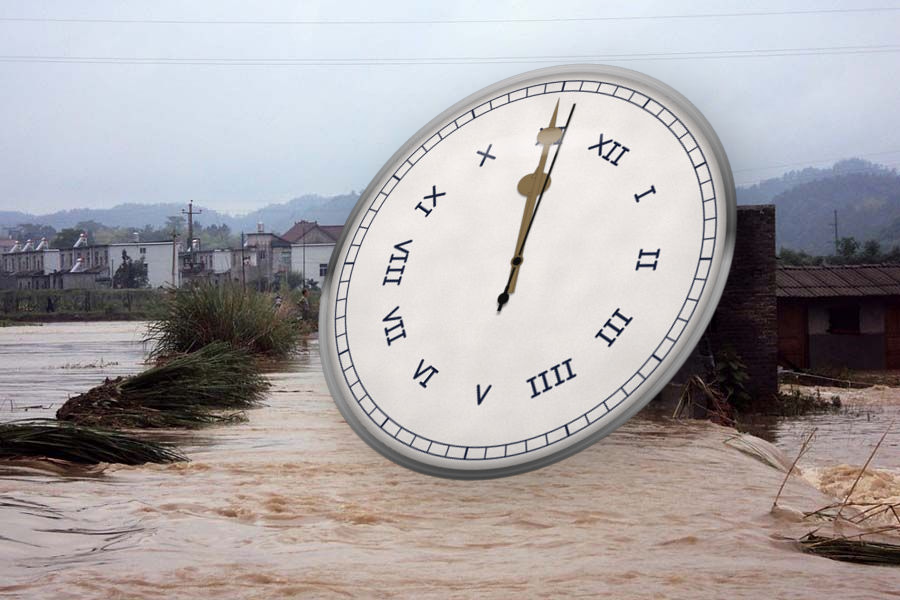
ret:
10:54:56
